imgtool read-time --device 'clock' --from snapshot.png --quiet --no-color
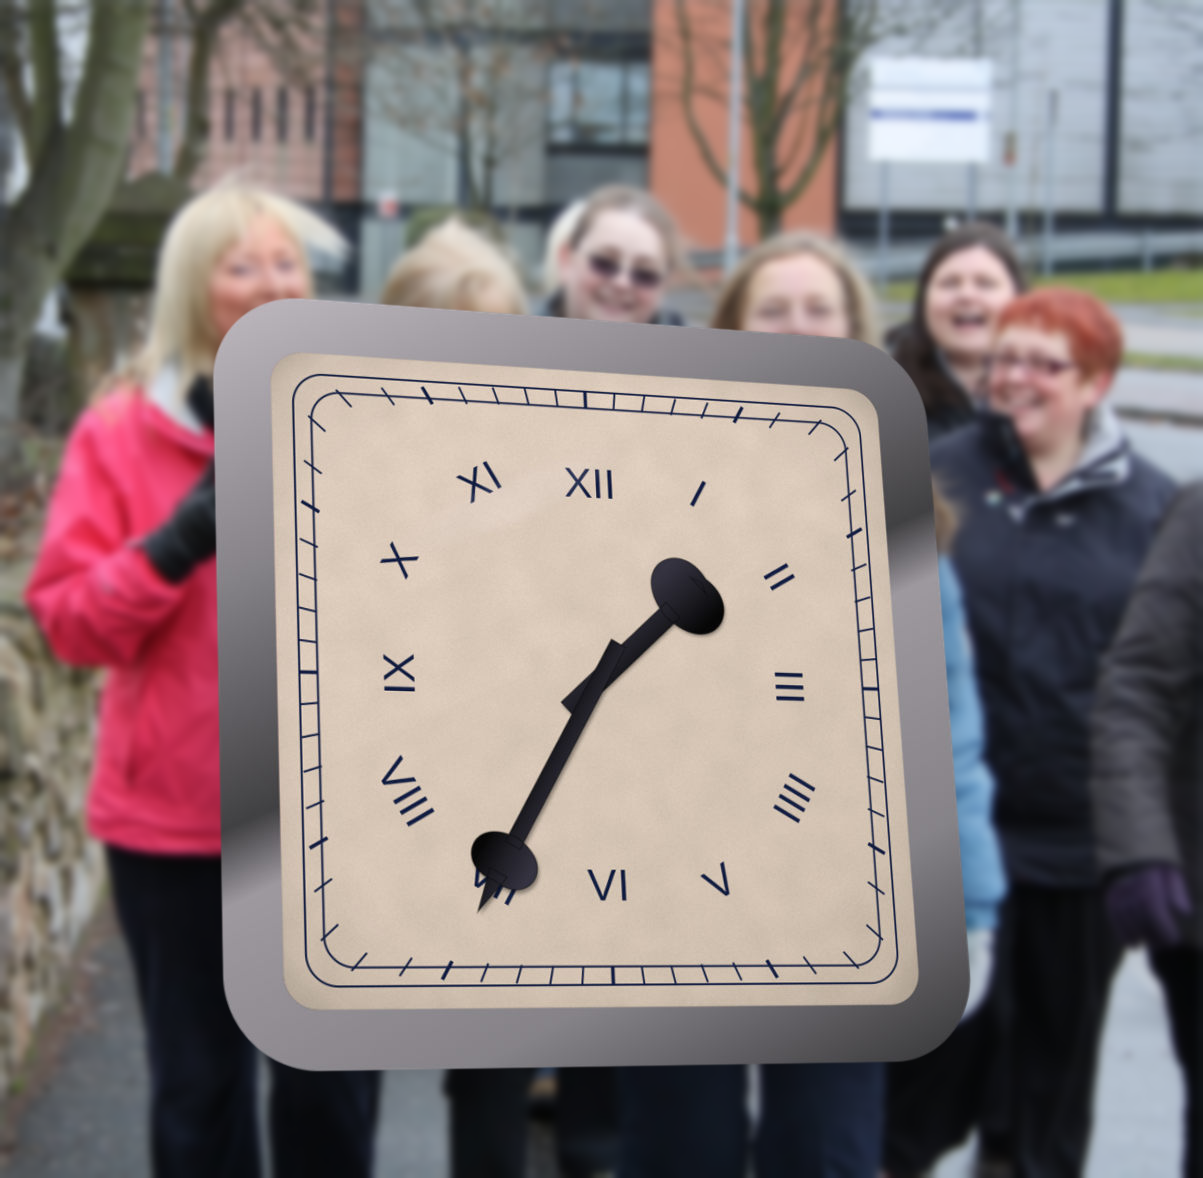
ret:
1:35
